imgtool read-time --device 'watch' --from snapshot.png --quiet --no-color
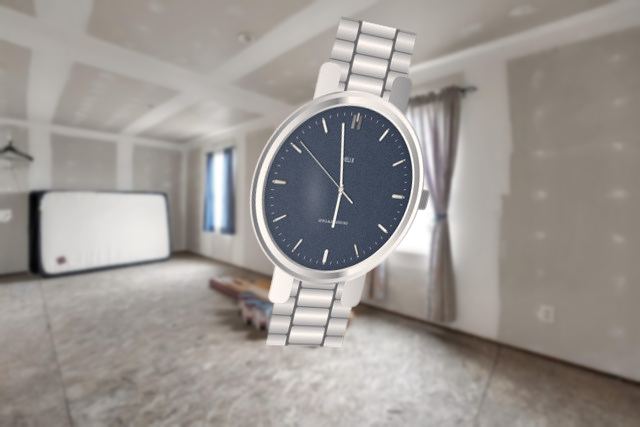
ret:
5:57:51
